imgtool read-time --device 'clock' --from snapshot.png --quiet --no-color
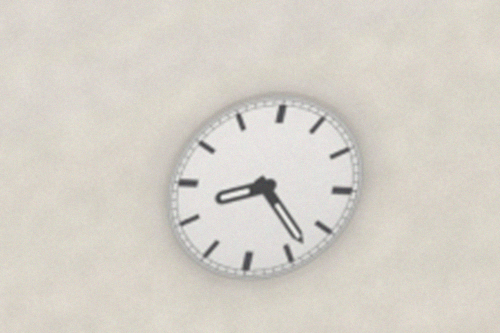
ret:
8:23
